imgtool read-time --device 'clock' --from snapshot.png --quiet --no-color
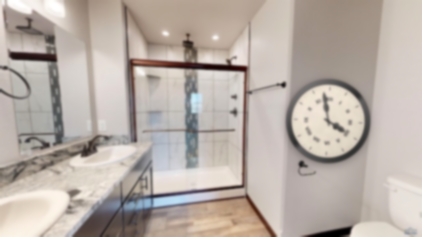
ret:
3:58
